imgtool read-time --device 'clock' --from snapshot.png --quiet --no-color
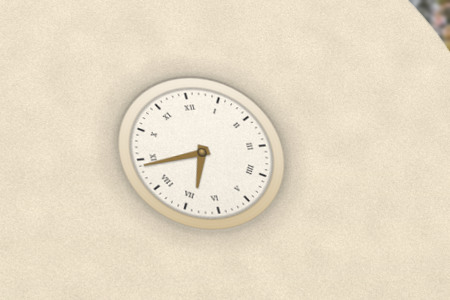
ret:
6:44
